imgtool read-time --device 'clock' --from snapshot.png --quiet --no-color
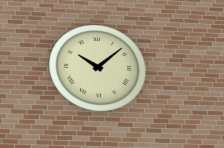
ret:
10:08
